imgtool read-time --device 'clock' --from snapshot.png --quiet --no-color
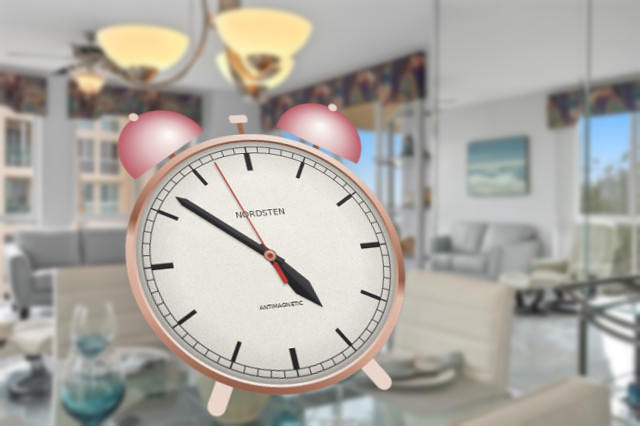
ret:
4:51:57
